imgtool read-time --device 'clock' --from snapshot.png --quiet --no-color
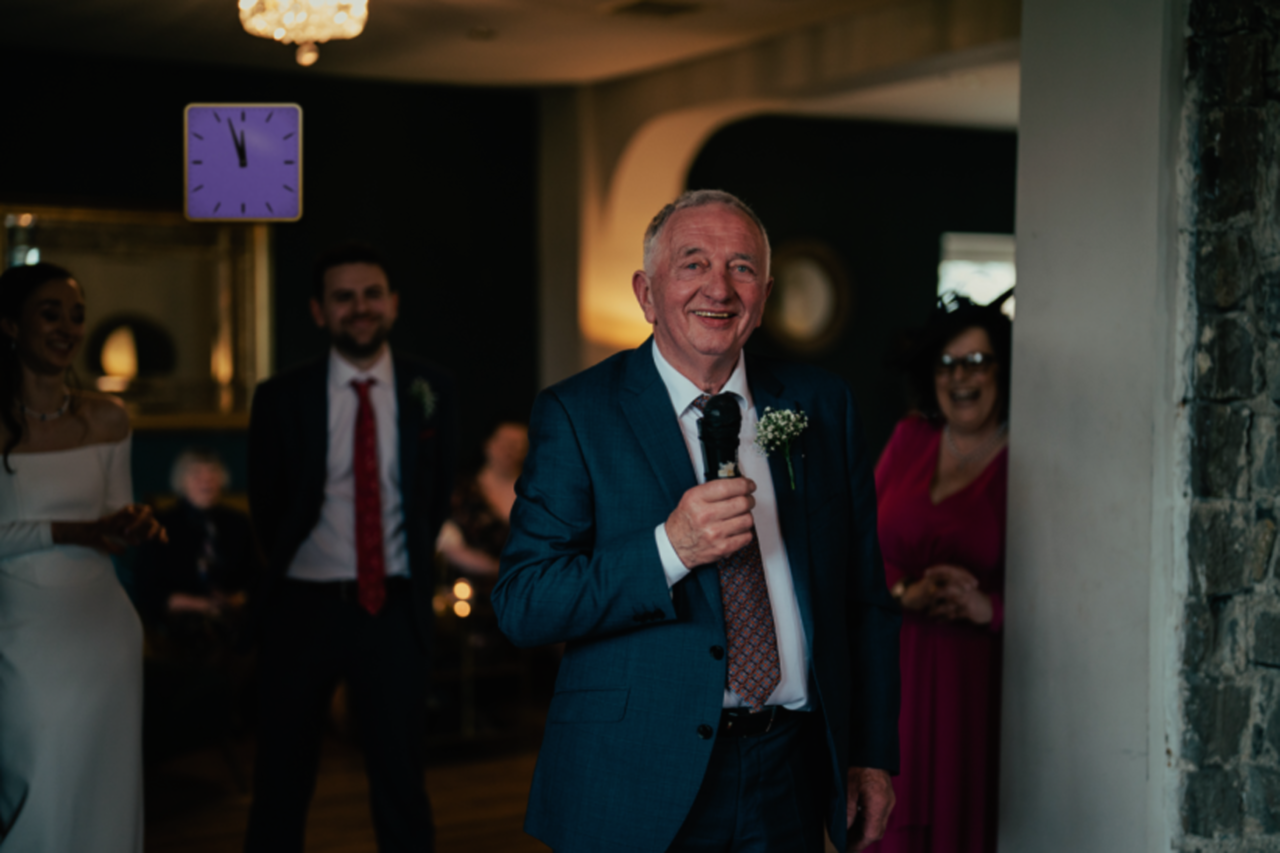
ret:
11:57
